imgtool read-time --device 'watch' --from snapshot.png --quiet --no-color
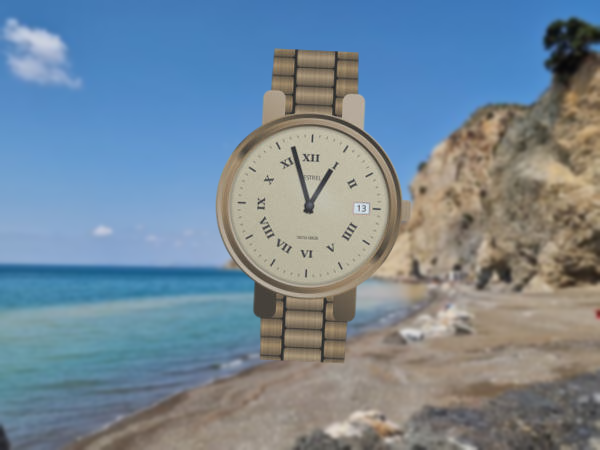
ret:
12:57
